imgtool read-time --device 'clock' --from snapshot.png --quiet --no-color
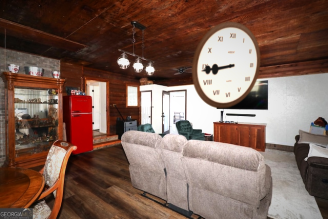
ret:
8:44
